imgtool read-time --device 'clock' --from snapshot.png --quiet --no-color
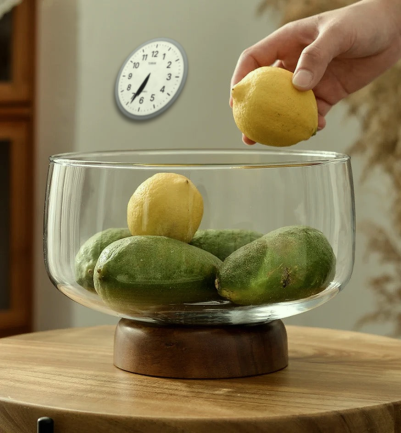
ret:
6:34
